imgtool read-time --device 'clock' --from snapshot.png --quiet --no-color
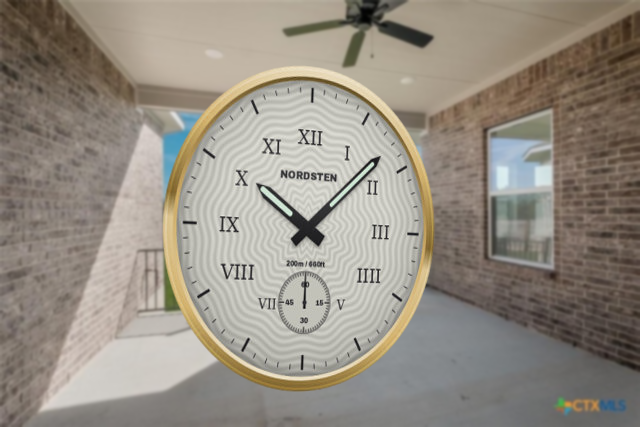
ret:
10:08
